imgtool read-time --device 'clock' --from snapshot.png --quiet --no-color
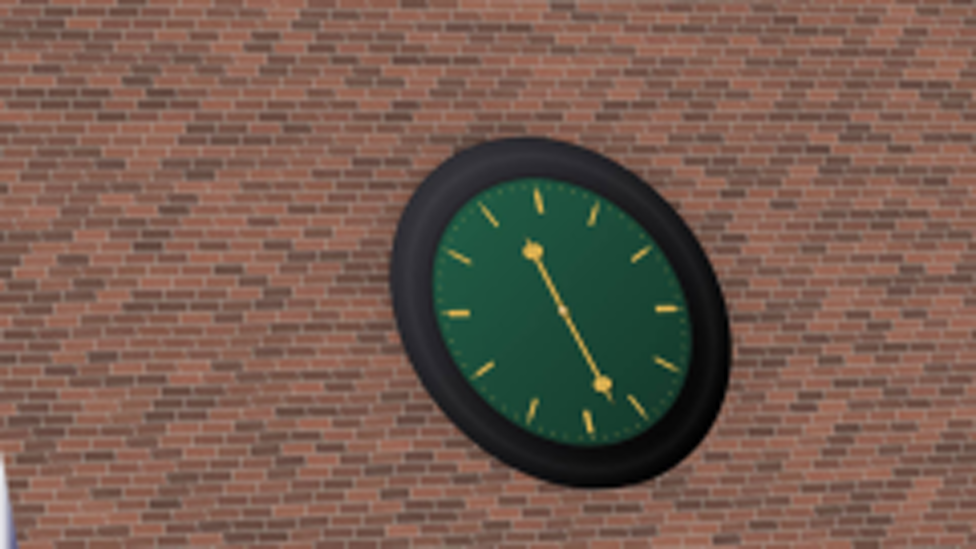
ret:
11:27
